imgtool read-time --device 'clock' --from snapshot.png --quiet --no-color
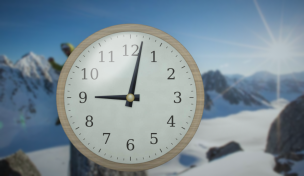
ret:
9:02
